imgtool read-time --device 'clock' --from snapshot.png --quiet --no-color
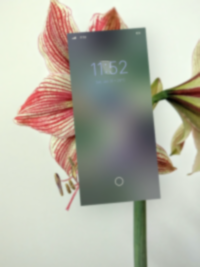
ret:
11:52
